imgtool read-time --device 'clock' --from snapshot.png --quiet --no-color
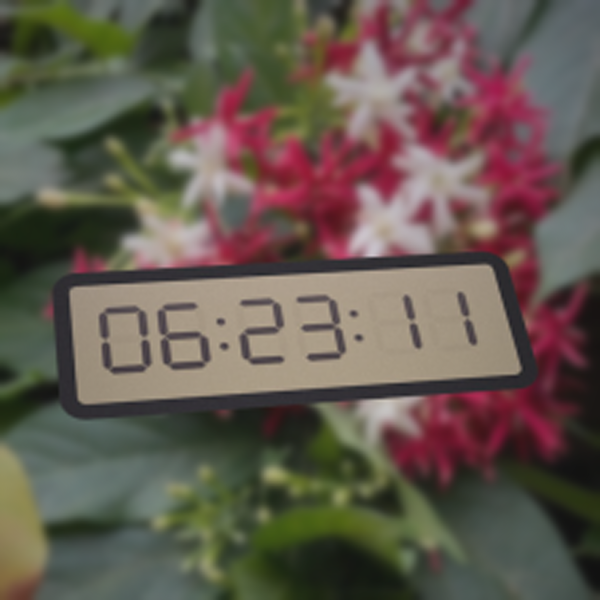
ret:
6:23:11
